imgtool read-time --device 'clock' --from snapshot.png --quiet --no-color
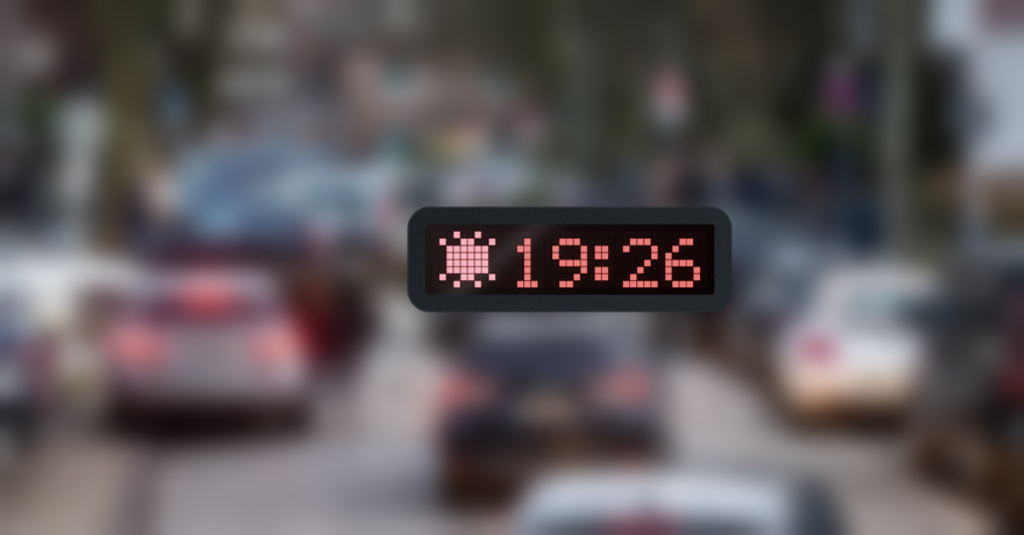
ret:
19:26
